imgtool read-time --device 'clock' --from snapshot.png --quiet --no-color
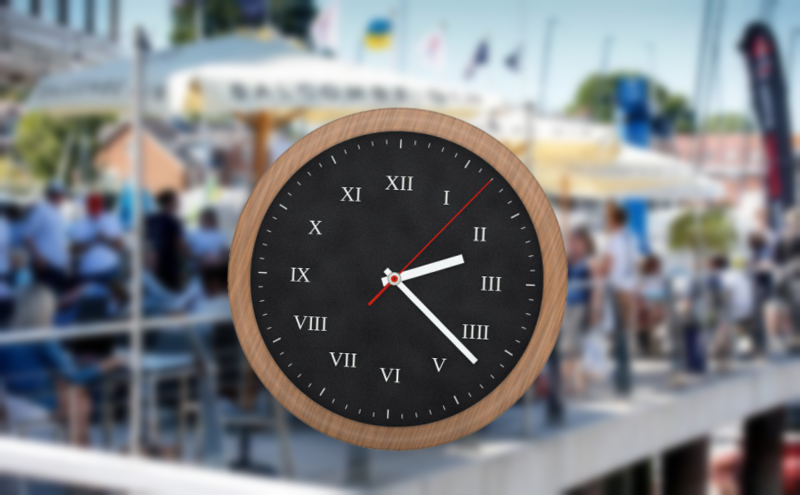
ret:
2:22:07
